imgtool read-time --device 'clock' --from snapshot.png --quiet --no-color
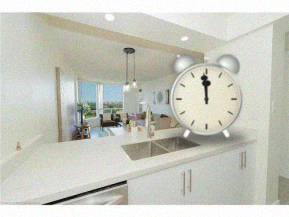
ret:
11:59
